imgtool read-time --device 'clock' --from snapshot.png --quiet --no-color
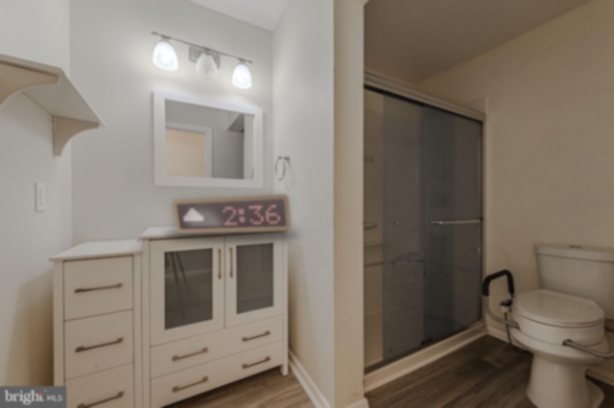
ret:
2:36
